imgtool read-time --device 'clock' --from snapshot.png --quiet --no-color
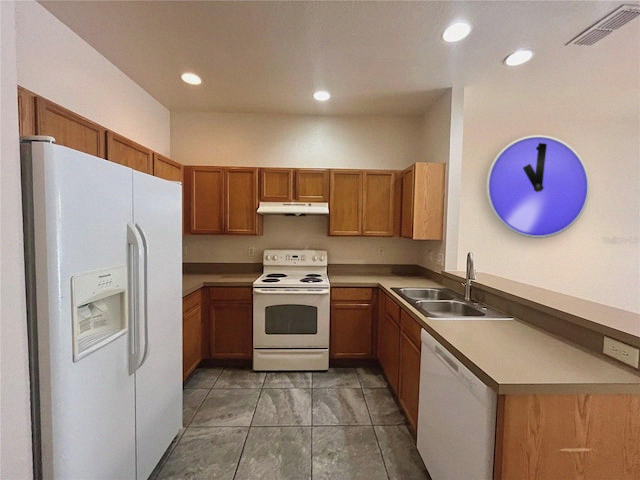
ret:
11:01
